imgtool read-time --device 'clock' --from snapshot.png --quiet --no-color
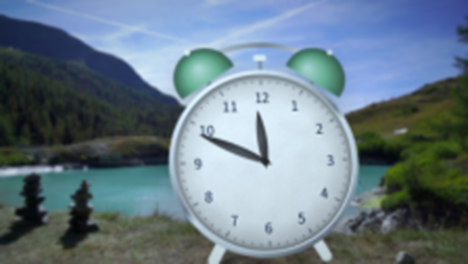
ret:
11:49
